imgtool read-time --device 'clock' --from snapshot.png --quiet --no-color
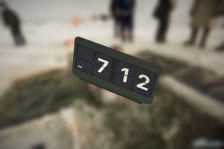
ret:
7:12
